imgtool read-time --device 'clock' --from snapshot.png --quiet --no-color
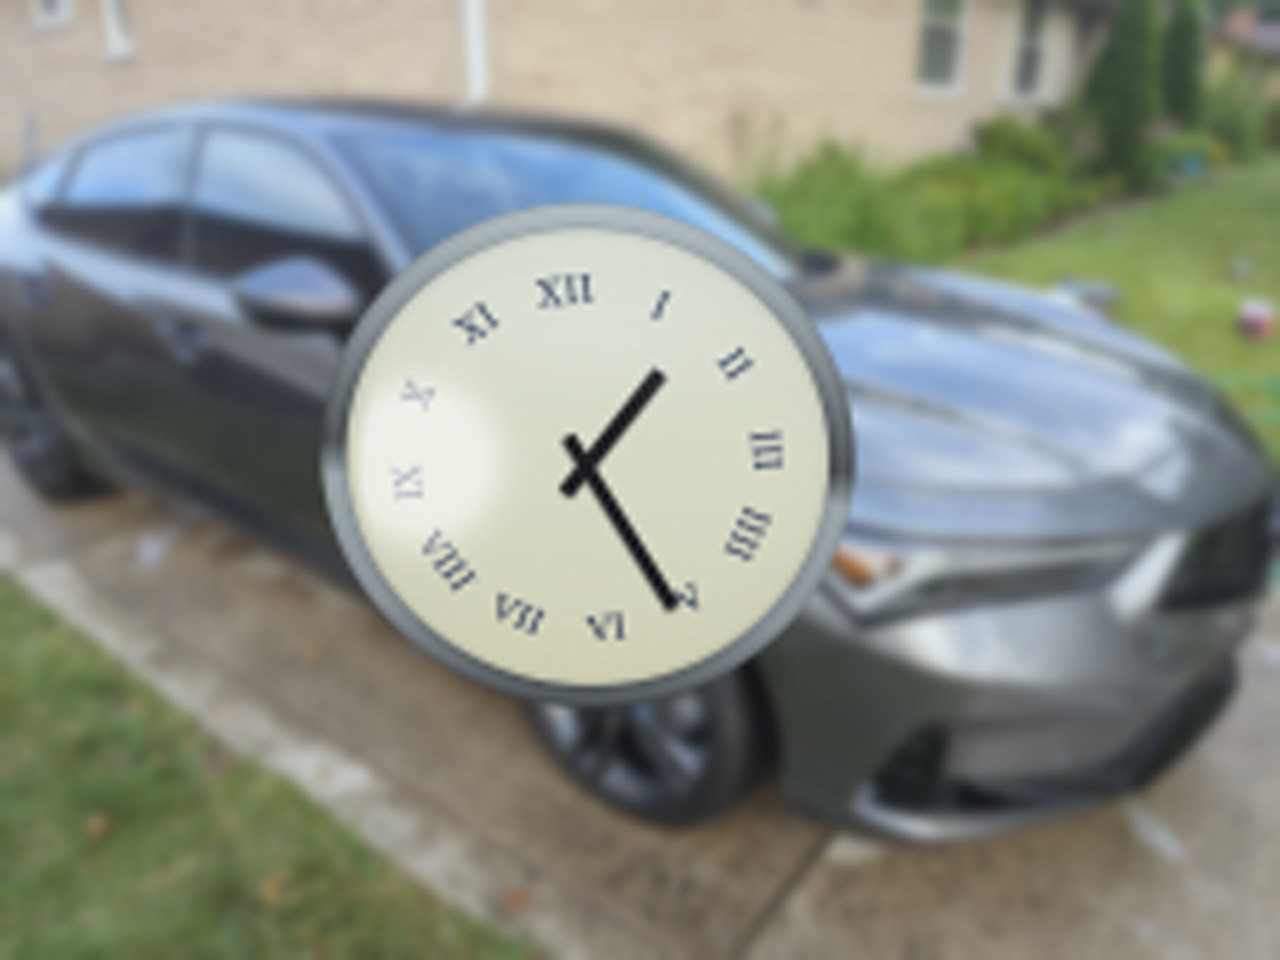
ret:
1:26
